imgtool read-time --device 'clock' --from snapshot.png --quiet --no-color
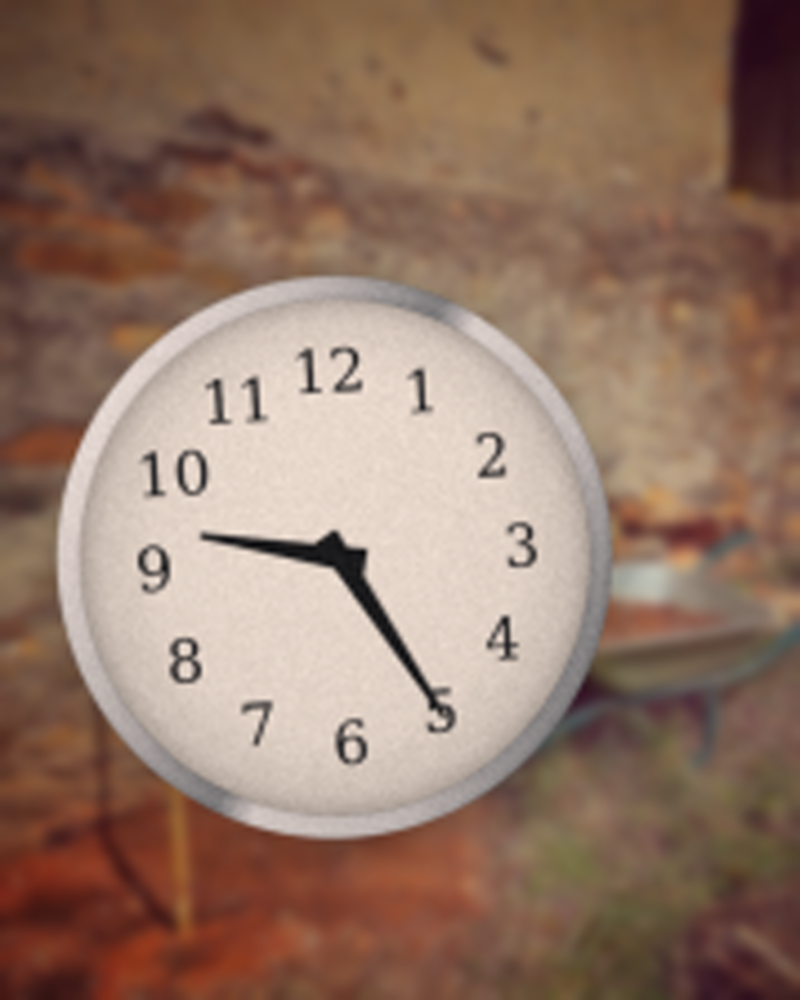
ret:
9:25
